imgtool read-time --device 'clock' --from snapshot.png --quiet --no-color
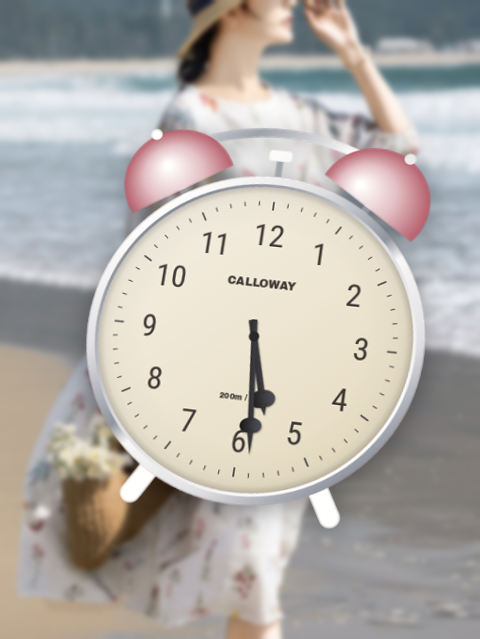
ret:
5:29
